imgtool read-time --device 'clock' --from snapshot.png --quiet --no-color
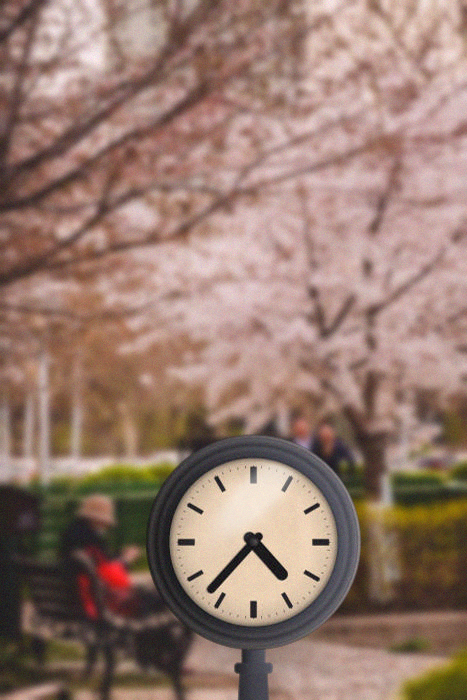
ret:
4:37
